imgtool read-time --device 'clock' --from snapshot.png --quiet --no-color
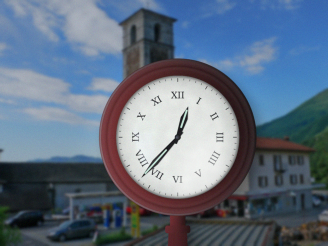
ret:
12:37
